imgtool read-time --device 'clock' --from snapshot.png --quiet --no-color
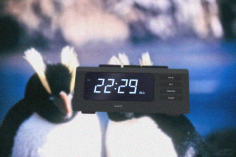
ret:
22:29
